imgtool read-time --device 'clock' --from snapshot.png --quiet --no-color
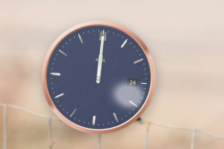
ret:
12:00
